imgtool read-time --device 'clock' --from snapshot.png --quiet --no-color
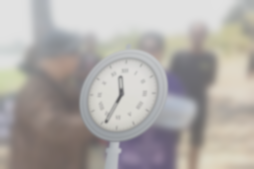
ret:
11:34
